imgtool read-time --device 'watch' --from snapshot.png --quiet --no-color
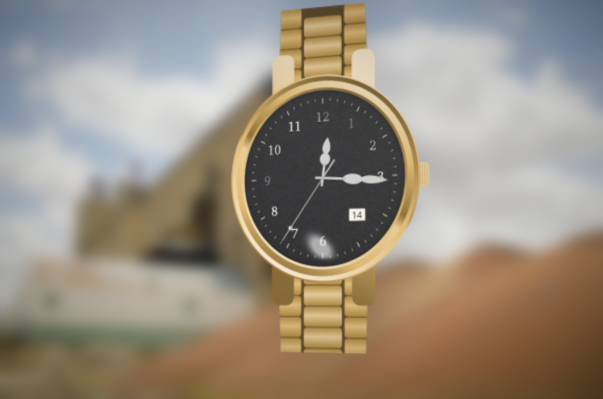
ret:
12:15:36
